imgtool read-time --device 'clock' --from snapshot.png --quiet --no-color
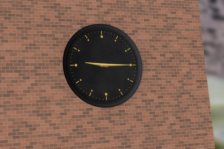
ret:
9:15
